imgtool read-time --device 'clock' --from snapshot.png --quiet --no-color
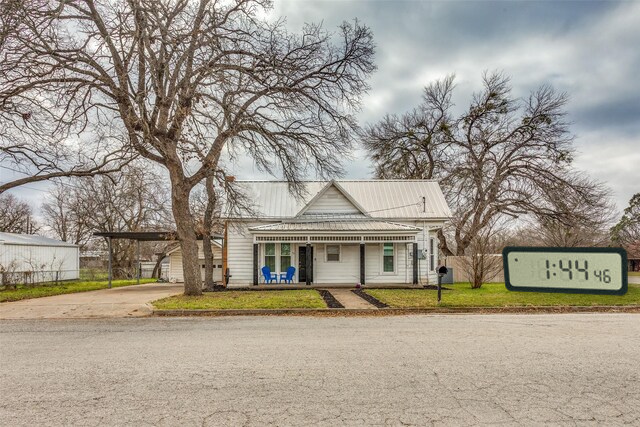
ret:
1:44:46
